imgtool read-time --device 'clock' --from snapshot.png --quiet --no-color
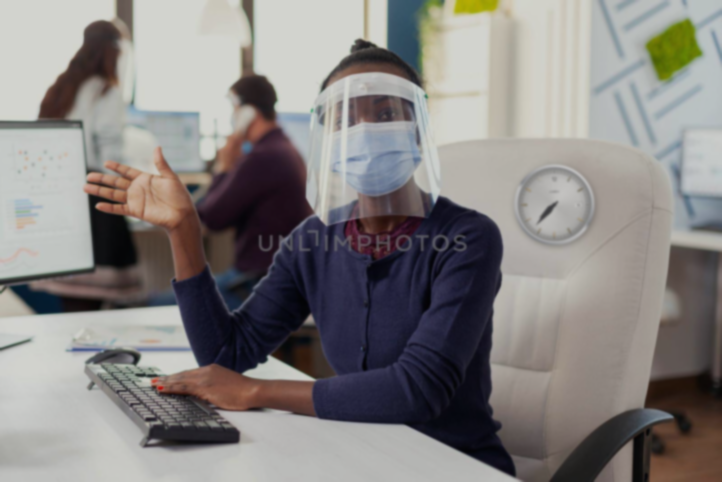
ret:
7:37
